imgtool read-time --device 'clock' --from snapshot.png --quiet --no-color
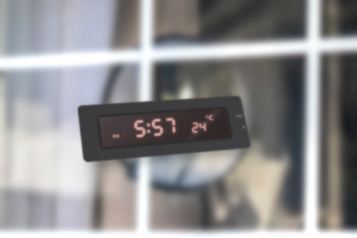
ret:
5:57
